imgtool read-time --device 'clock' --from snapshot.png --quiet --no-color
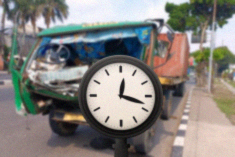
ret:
12:18
